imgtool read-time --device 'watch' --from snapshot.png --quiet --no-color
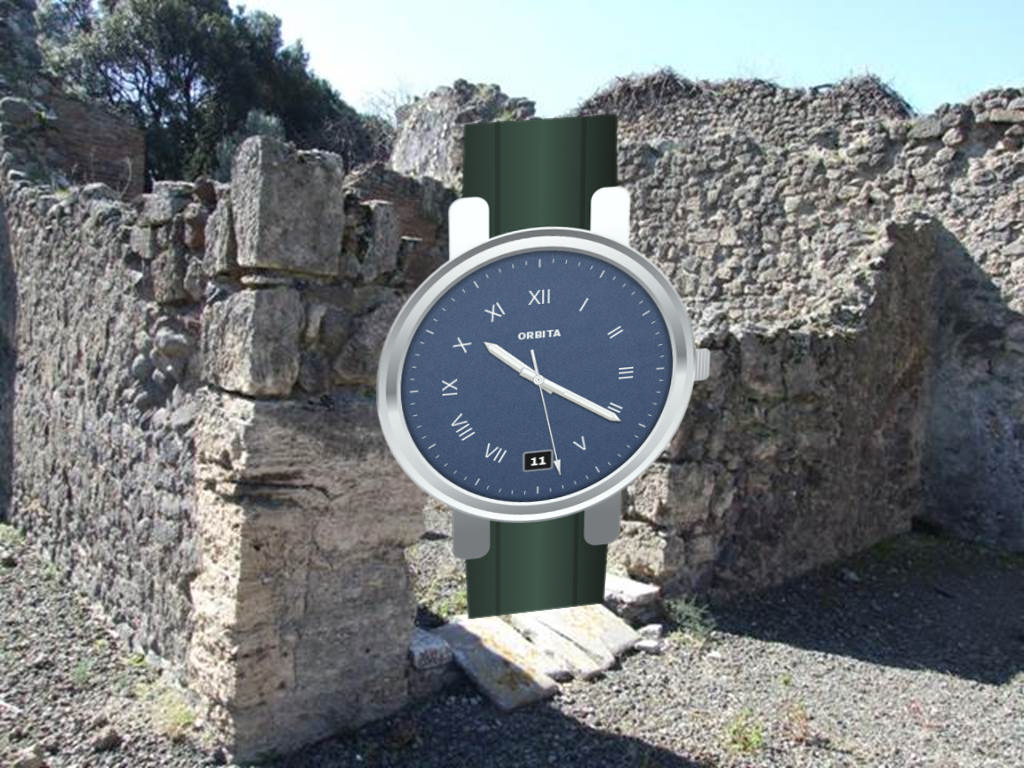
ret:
10:20:28
